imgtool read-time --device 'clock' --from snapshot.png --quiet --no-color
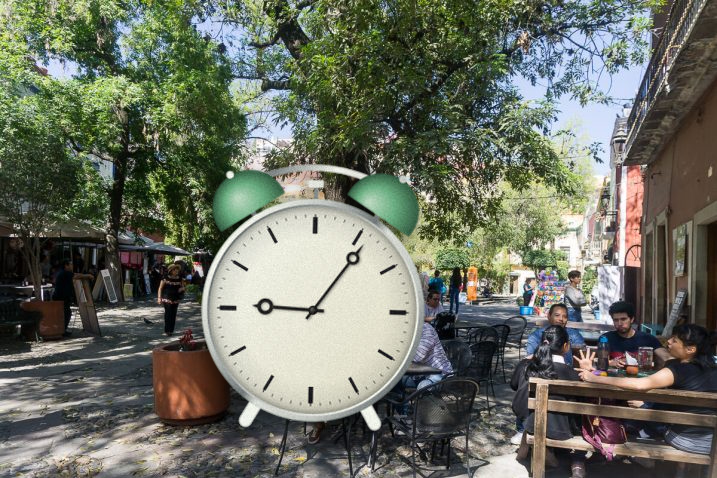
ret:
9:06
